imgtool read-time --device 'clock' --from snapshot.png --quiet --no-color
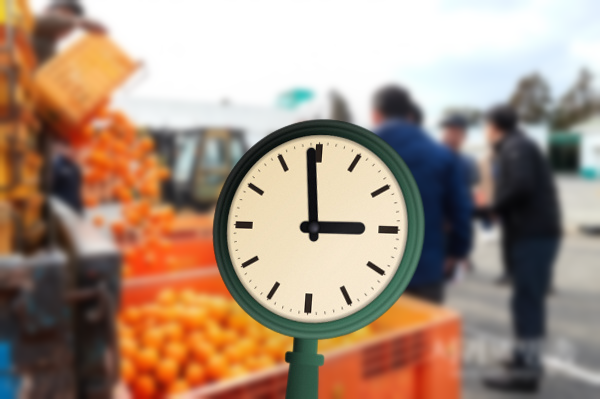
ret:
2:59
